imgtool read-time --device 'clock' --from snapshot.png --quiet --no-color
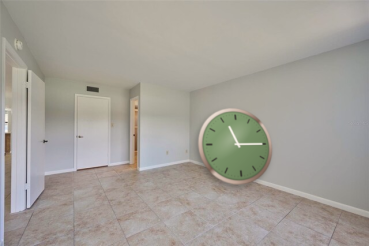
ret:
11:15
